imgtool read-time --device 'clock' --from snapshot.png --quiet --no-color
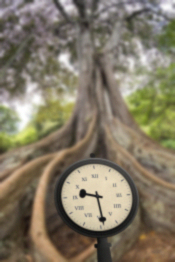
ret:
9:29
